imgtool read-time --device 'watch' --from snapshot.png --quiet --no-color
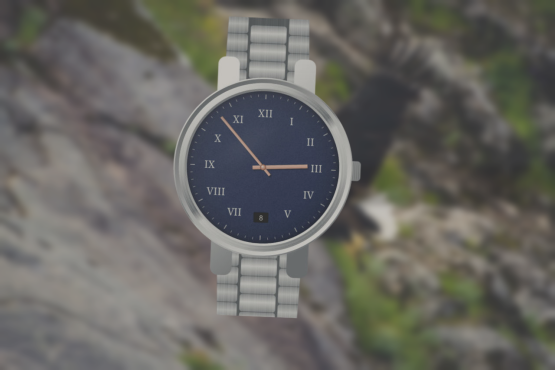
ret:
2:53
